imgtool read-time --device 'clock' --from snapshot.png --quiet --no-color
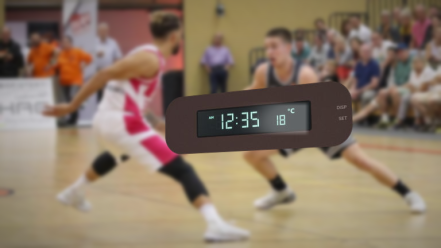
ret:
12:35
